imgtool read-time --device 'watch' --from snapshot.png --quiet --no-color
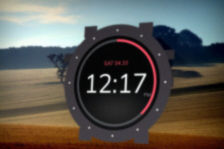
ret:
12:17
